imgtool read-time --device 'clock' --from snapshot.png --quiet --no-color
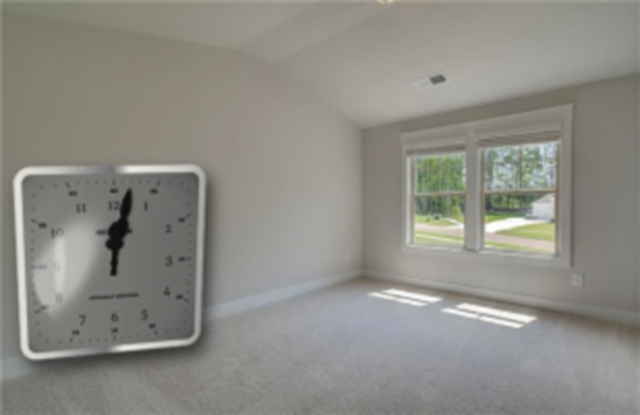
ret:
12:02
